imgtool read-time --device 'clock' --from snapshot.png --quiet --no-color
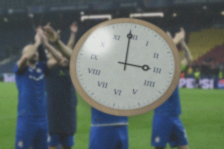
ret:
2:59
